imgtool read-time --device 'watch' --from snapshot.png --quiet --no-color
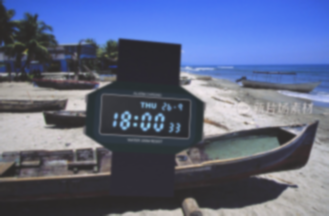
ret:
18:00
